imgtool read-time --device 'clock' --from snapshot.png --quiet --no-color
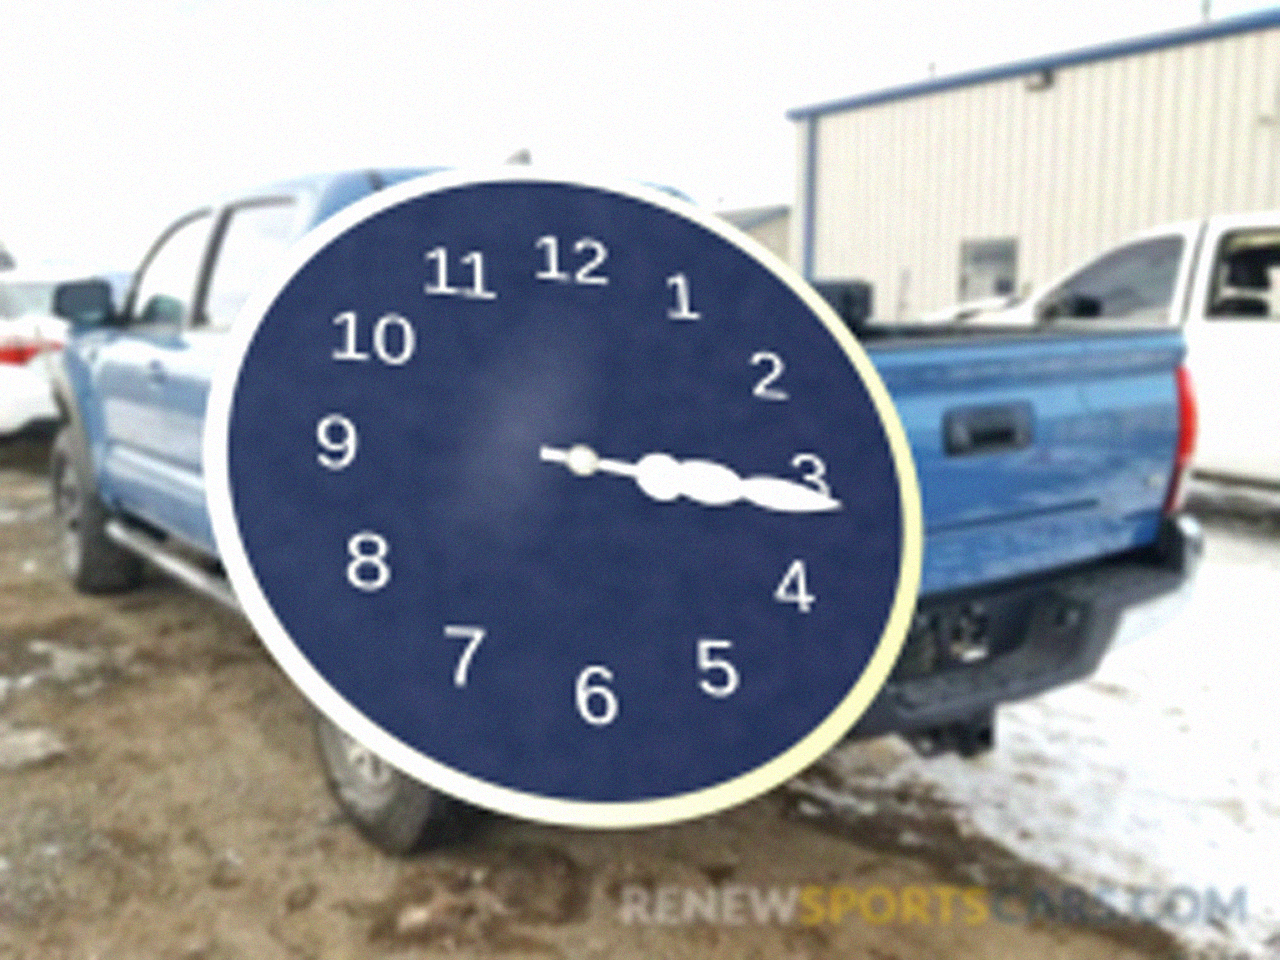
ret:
3:16
